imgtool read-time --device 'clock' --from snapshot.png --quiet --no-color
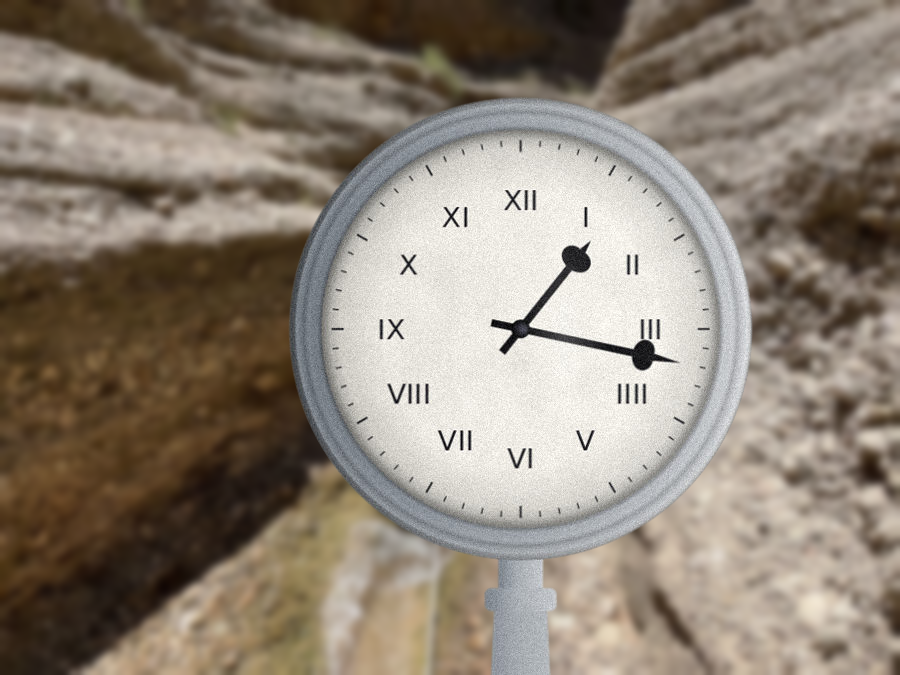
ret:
1:17
